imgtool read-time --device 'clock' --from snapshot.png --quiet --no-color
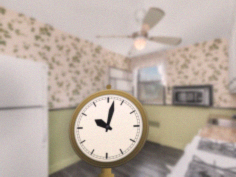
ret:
10:02
